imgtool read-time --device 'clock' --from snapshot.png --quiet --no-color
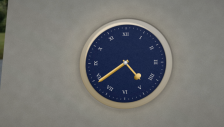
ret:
4:39
